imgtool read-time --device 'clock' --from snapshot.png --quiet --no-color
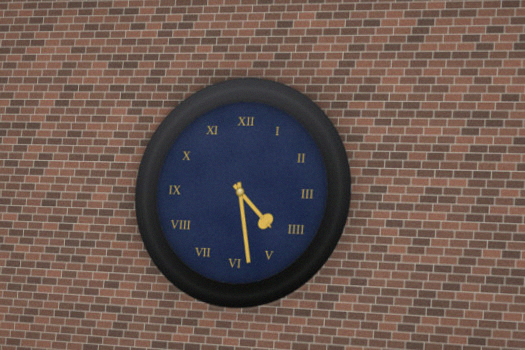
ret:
4:28
